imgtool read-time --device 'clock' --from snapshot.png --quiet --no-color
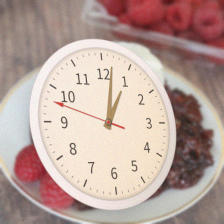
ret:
1:01:48
